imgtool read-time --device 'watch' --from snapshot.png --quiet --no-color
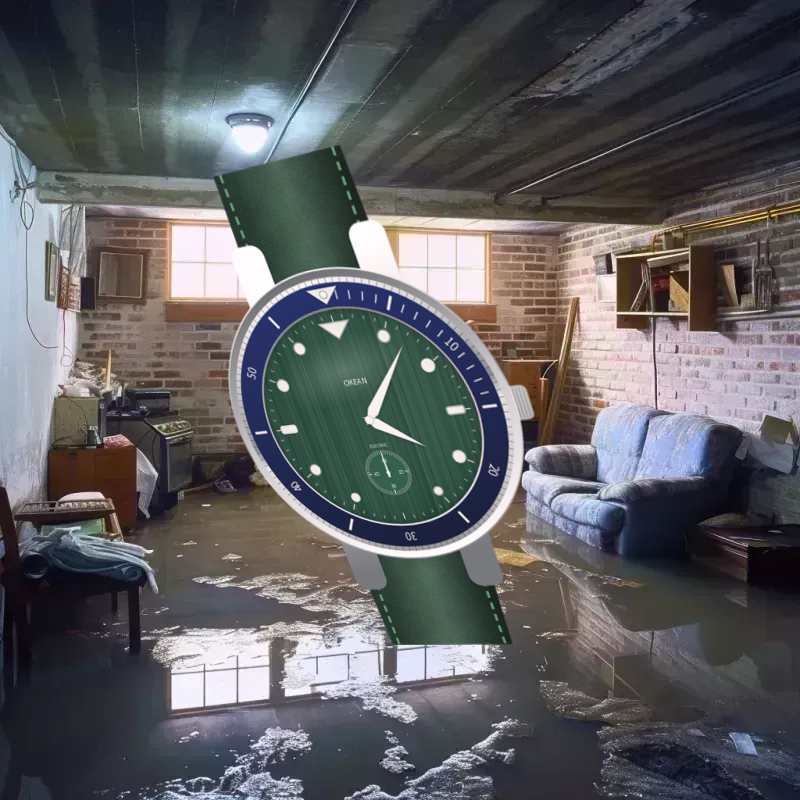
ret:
4:07
